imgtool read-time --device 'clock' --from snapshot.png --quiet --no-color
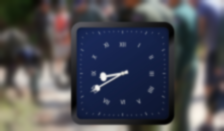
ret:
8:40
